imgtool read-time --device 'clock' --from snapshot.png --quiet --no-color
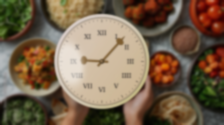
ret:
9:07
